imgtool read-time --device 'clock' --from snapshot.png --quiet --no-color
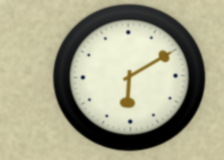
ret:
6:10
